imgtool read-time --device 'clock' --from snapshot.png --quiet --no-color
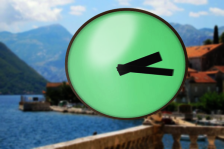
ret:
2:16
